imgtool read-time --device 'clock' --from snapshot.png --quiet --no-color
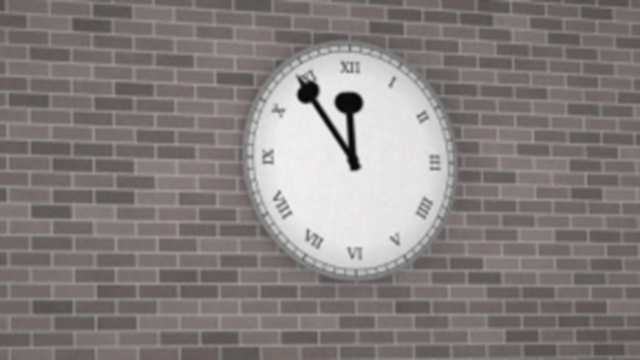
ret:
11:54
